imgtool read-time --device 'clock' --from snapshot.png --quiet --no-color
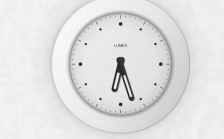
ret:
6:27
